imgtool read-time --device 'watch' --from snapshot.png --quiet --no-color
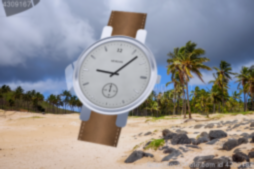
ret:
9:07
